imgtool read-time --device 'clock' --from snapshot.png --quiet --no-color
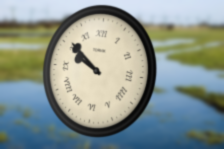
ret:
9:51
